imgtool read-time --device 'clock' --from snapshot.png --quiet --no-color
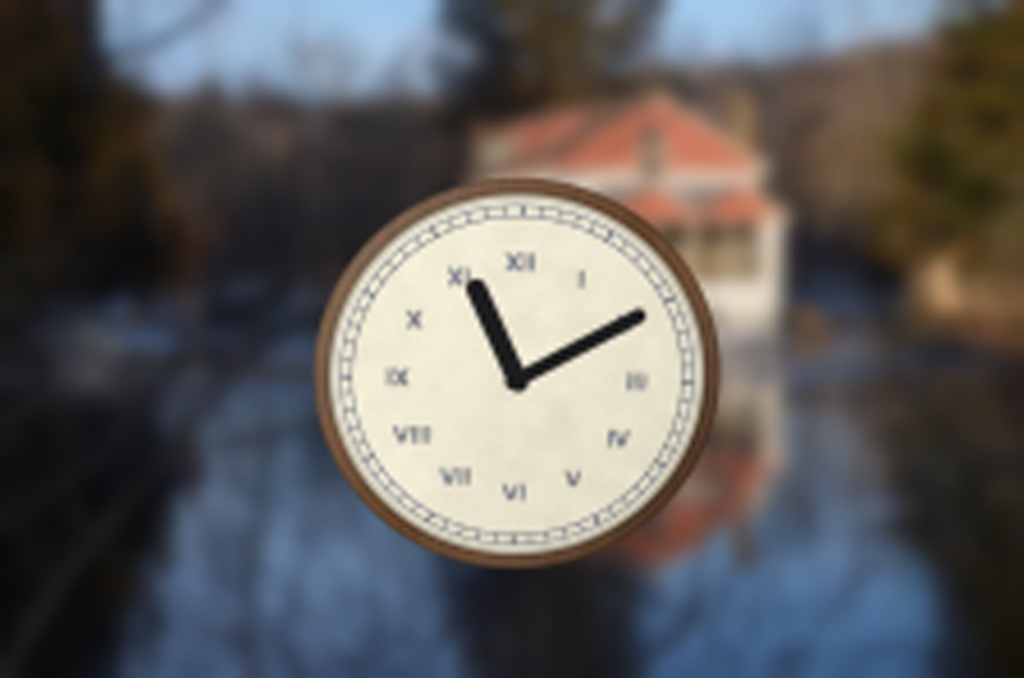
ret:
11:10
